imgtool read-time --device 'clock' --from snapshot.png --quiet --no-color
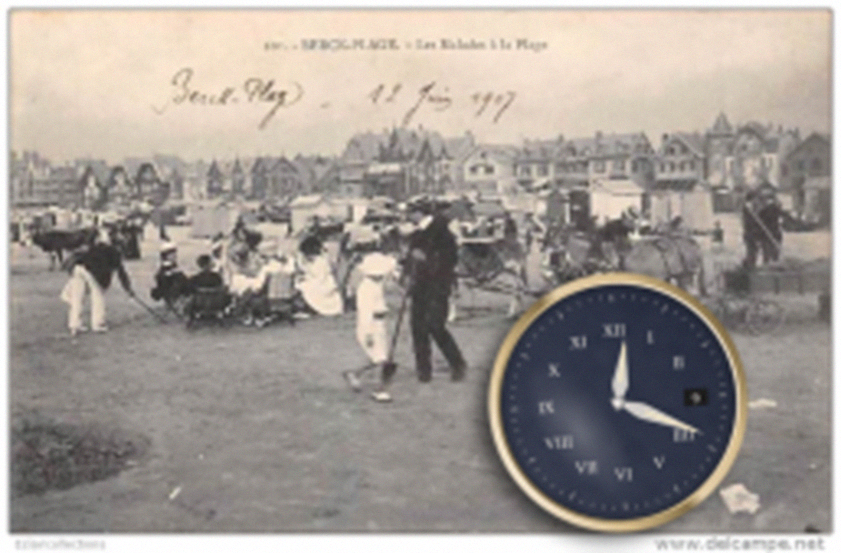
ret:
12:19
